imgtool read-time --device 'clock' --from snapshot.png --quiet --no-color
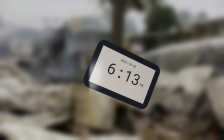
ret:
6:13
